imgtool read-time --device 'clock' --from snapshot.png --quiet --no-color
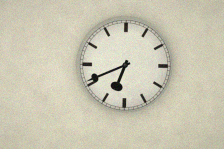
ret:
6:41
